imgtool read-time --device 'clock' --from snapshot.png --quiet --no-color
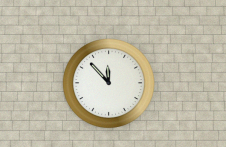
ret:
11:53
